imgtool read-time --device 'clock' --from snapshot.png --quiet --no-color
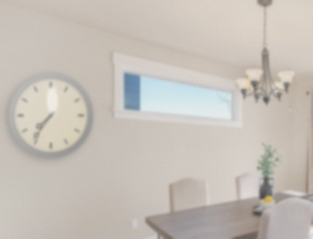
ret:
7:36
